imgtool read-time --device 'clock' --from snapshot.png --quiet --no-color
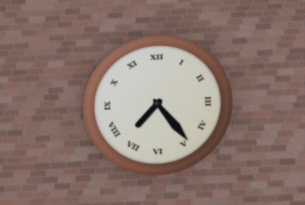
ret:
7:24
